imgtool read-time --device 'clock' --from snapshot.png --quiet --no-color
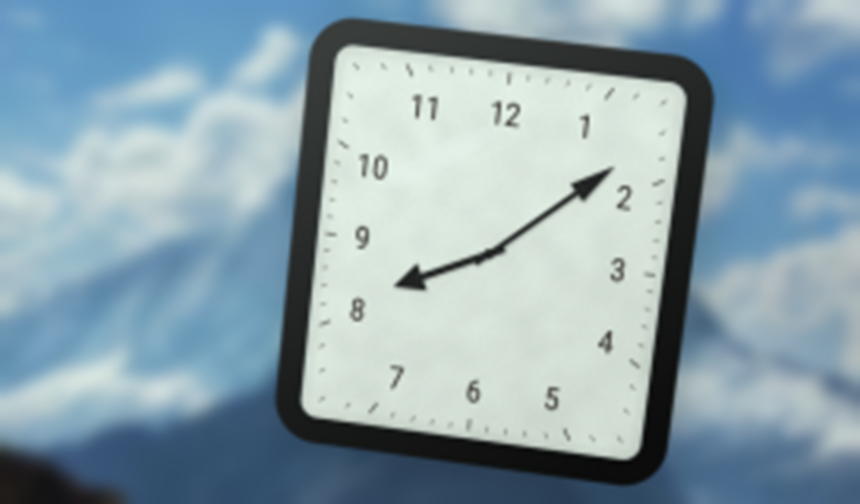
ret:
8:08
